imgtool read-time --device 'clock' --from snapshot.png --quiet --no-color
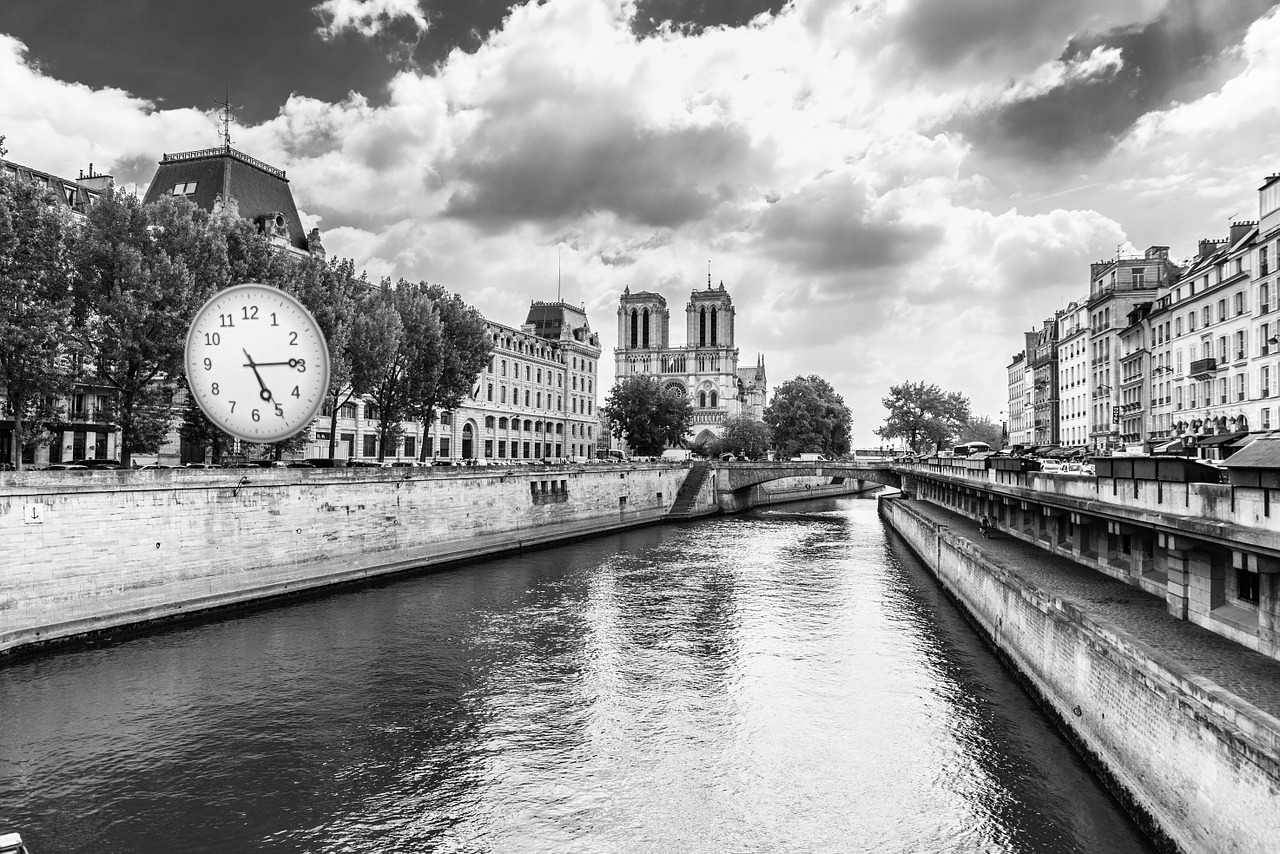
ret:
5:14:25
